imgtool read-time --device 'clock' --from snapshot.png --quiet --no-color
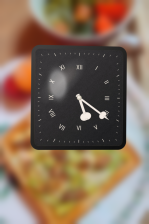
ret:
5:21
